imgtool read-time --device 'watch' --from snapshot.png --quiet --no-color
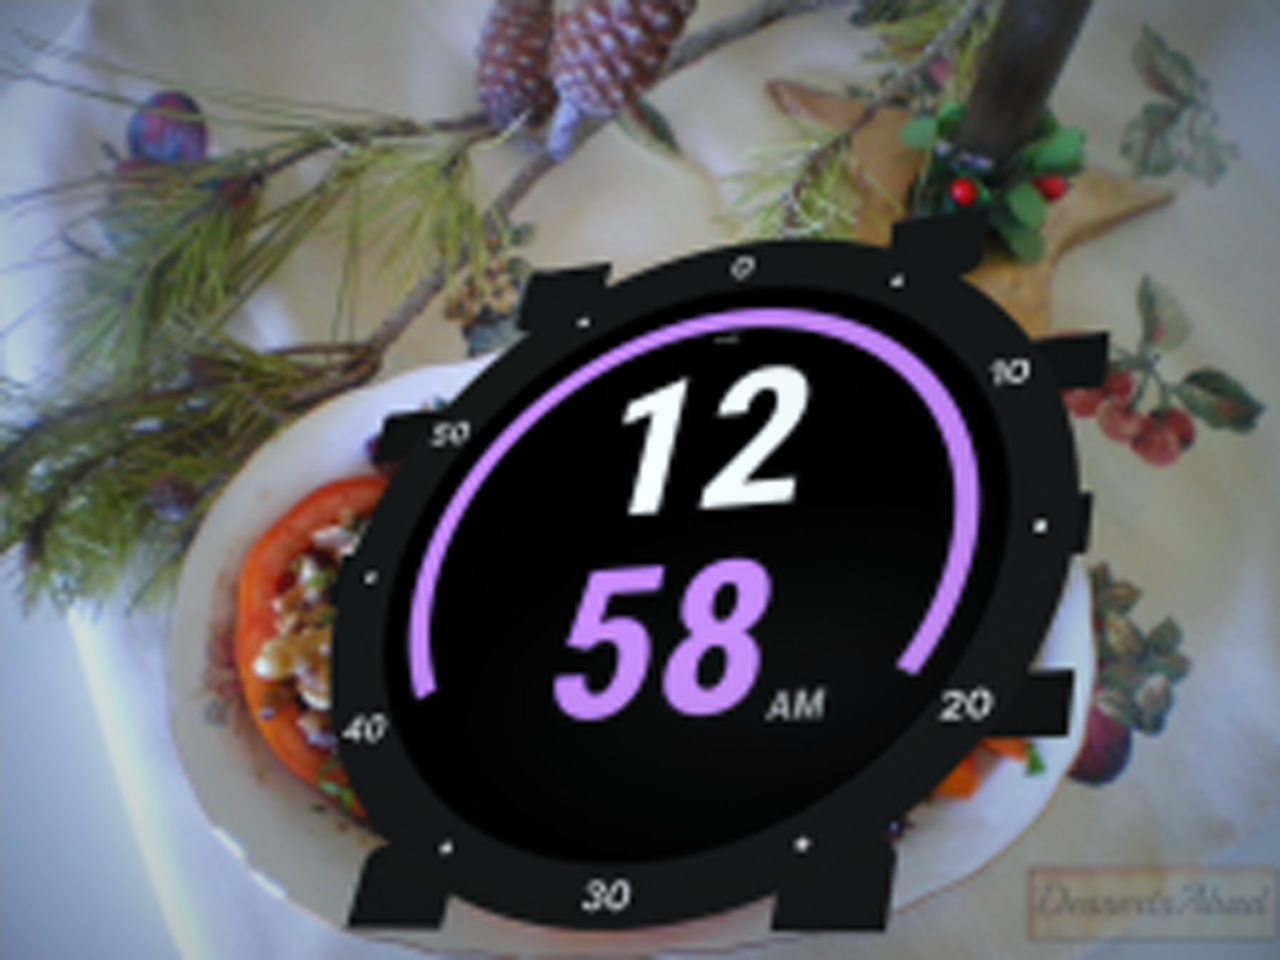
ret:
12:58
